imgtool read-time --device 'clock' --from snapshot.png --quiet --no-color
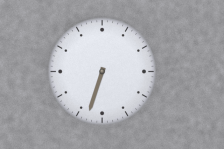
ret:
6:33
